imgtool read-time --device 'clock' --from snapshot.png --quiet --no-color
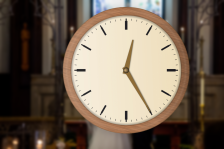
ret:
12:25
